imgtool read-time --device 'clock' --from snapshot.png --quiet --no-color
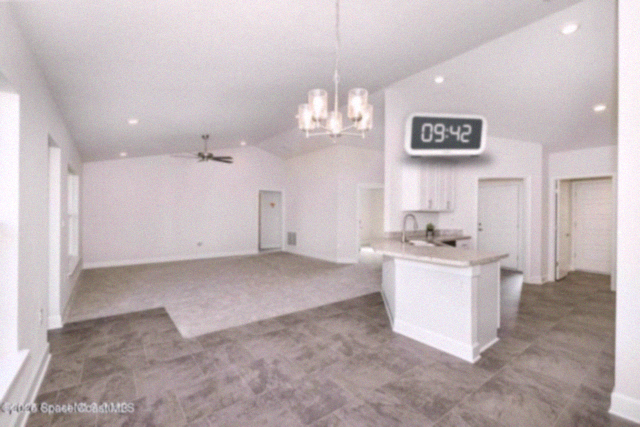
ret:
9:42
